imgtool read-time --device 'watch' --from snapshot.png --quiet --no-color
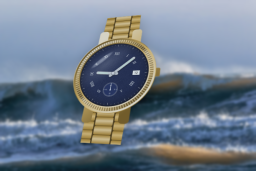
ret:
9:08
